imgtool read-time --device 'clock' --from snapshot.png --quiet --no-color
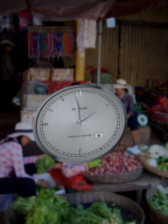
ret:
1:59
